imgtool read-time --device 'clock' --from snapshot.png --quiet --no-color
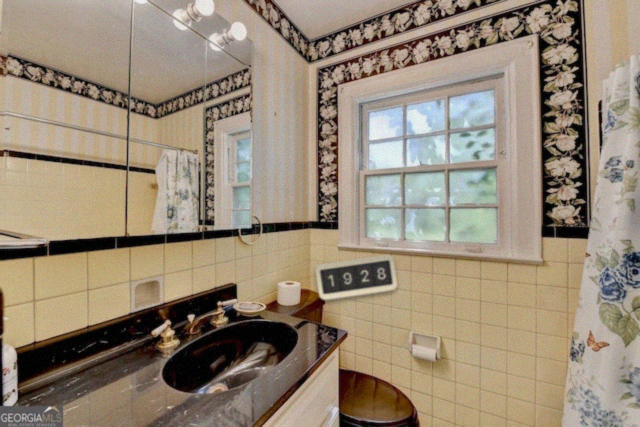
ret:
19:28
